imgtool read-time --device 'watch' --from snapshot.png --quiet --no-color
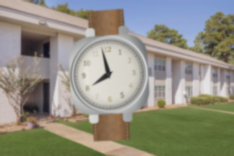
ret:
7:58
